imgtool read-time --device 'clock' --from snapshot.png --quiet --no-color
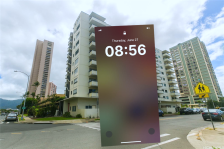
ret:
8:56
